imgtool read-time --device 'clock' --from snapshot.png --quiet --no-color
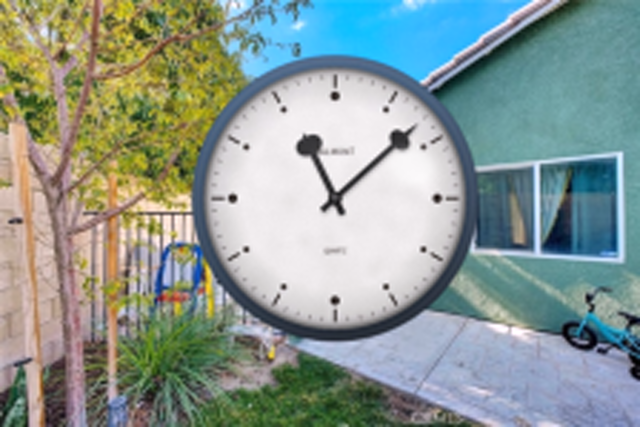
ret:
11:08
